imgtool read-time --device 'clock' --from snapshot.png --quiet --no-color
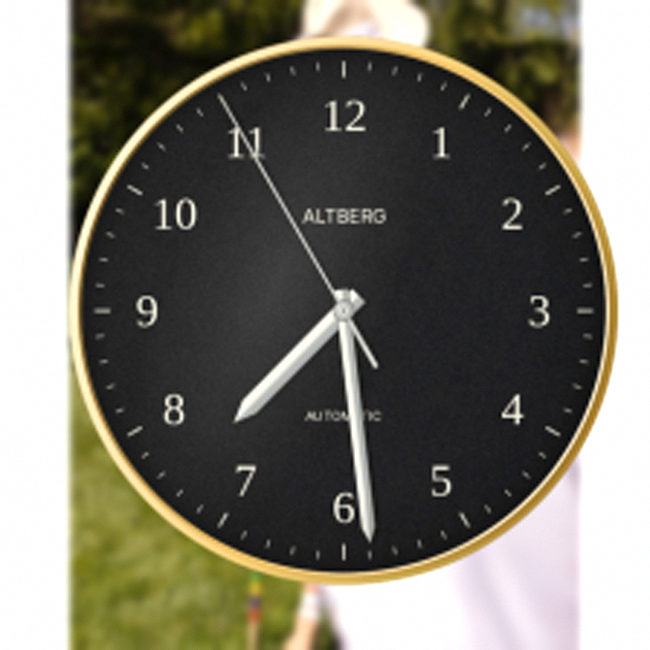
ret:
7:28:55
